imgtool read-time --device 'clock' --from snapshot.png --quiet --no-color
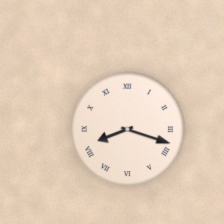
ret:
8:18
